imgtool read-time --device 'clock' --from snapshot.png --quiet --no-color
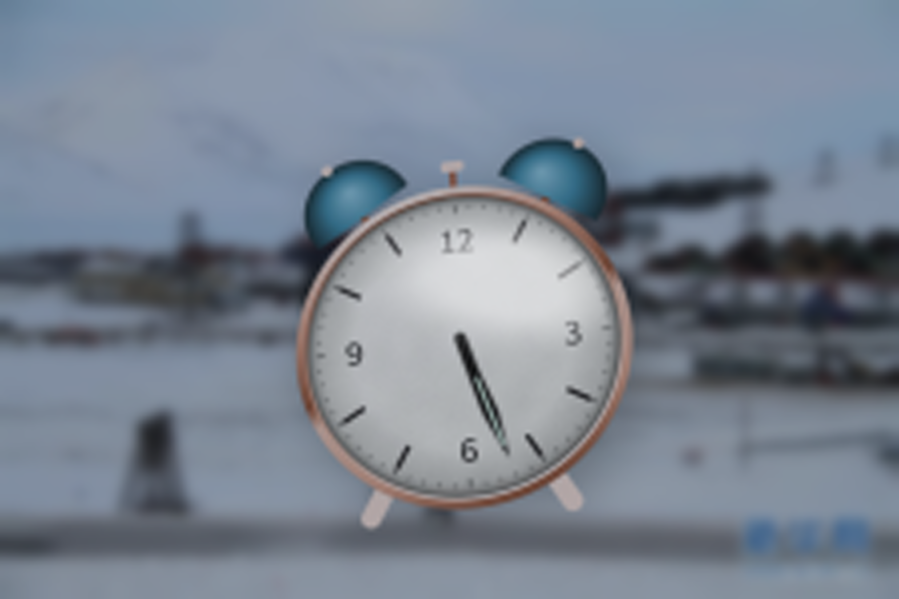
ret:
5:27
